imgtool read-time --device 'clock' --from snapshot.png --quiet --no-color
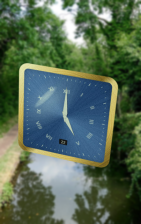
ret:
5:00
